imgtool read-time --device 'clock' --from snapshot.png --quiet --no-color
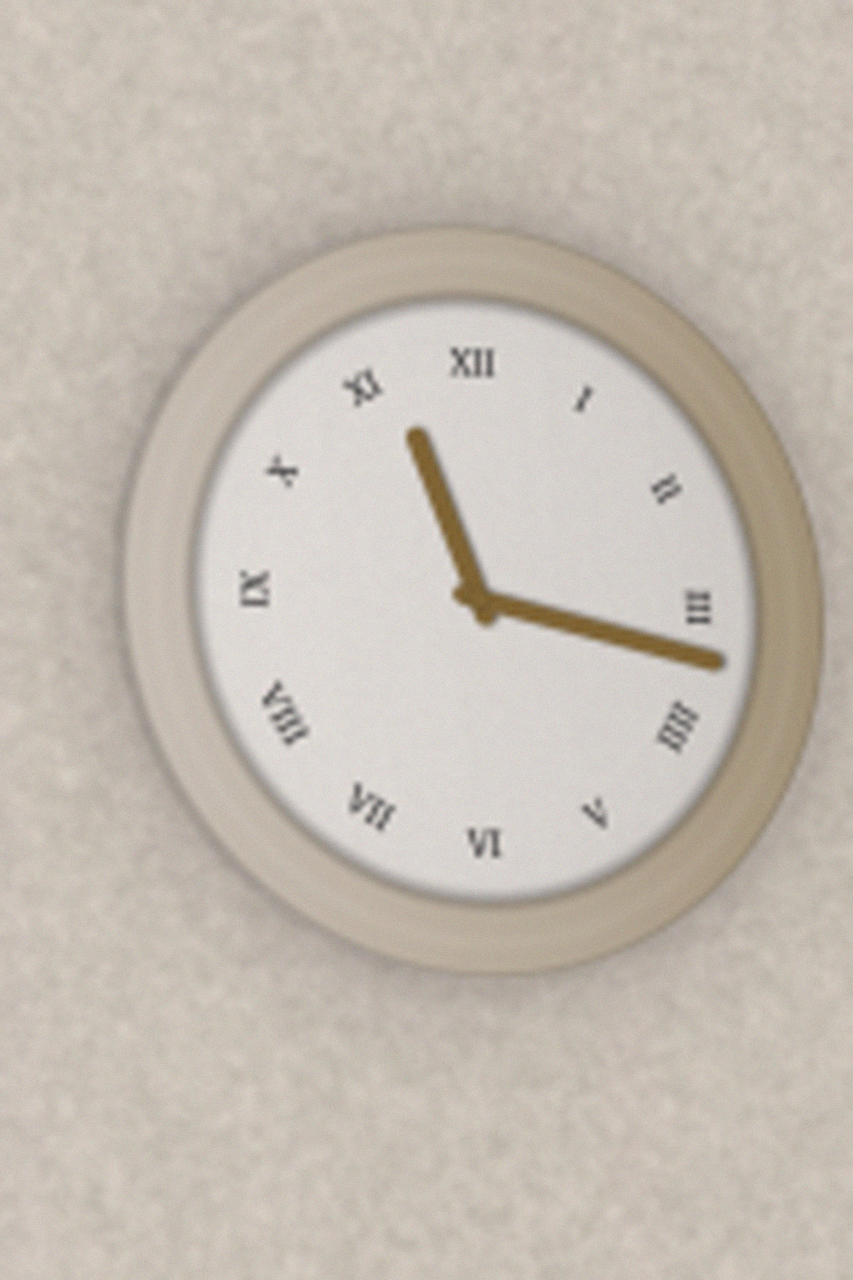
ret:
11:17
